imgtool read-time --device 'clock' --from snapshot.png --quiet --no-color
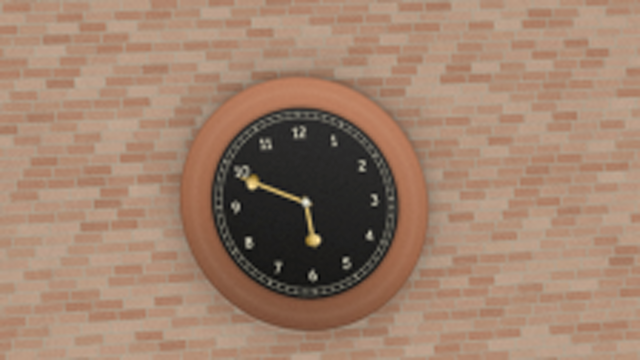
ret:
5:49
